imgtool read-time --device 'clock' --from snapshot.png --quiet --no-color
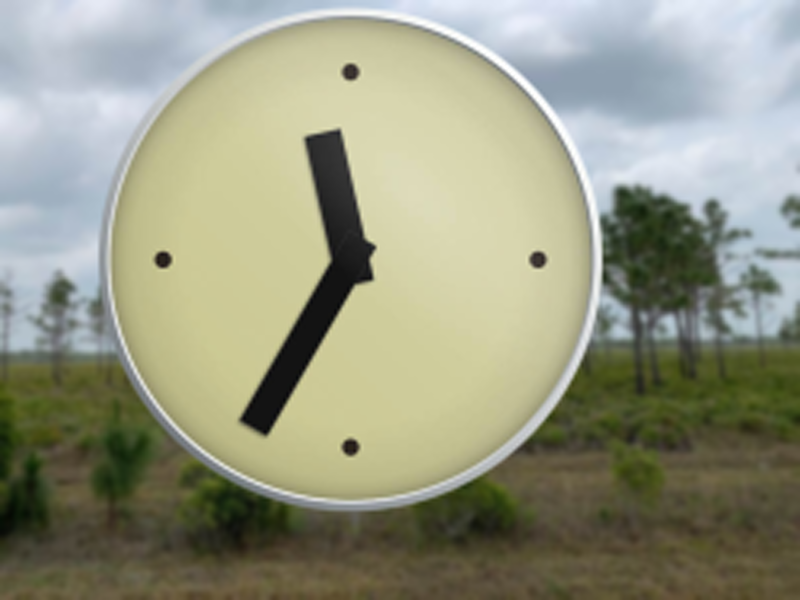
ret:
11:35
